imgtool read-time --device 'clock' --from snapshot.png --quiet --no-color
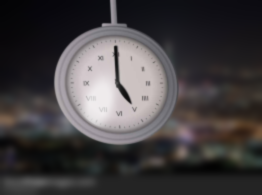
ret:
5:00
